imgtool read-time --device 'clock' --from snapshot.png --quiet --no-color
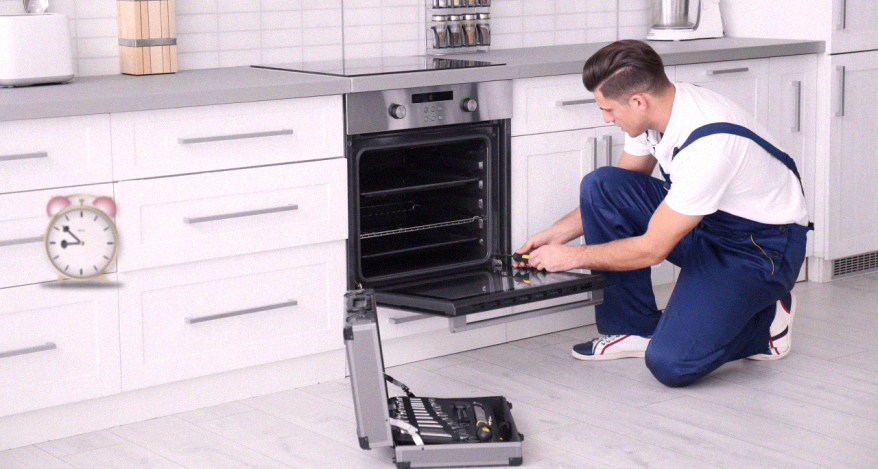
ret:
8:52
